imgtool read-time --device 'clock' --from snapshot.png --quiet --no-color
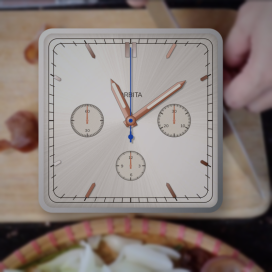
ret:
11:09
